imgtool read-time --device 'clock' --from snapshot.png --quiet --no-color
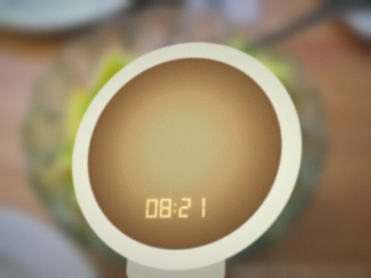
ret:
8:21
